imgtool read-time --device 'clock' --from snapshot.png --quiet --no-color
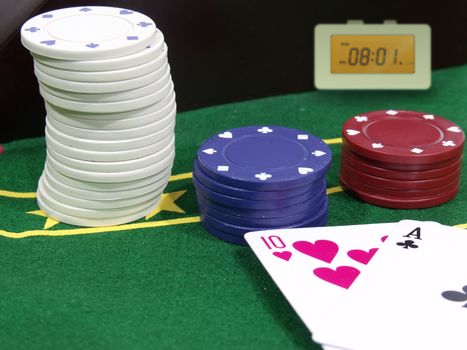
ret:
8:01
